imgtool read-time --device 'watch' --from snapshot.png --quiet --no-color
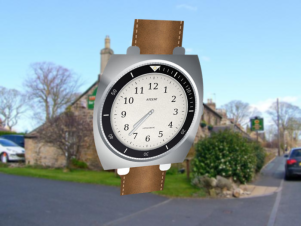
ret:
7:37
